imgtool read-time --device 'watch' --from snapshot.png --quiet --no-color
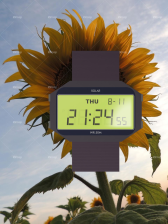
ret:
21:24:55
